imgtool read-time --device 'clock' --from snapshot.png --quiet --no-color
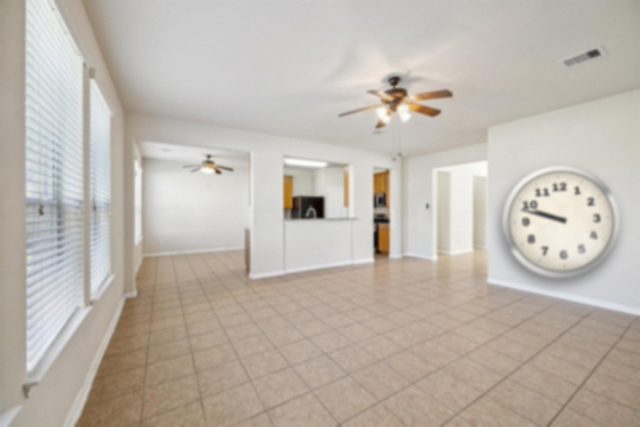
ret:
9:48
